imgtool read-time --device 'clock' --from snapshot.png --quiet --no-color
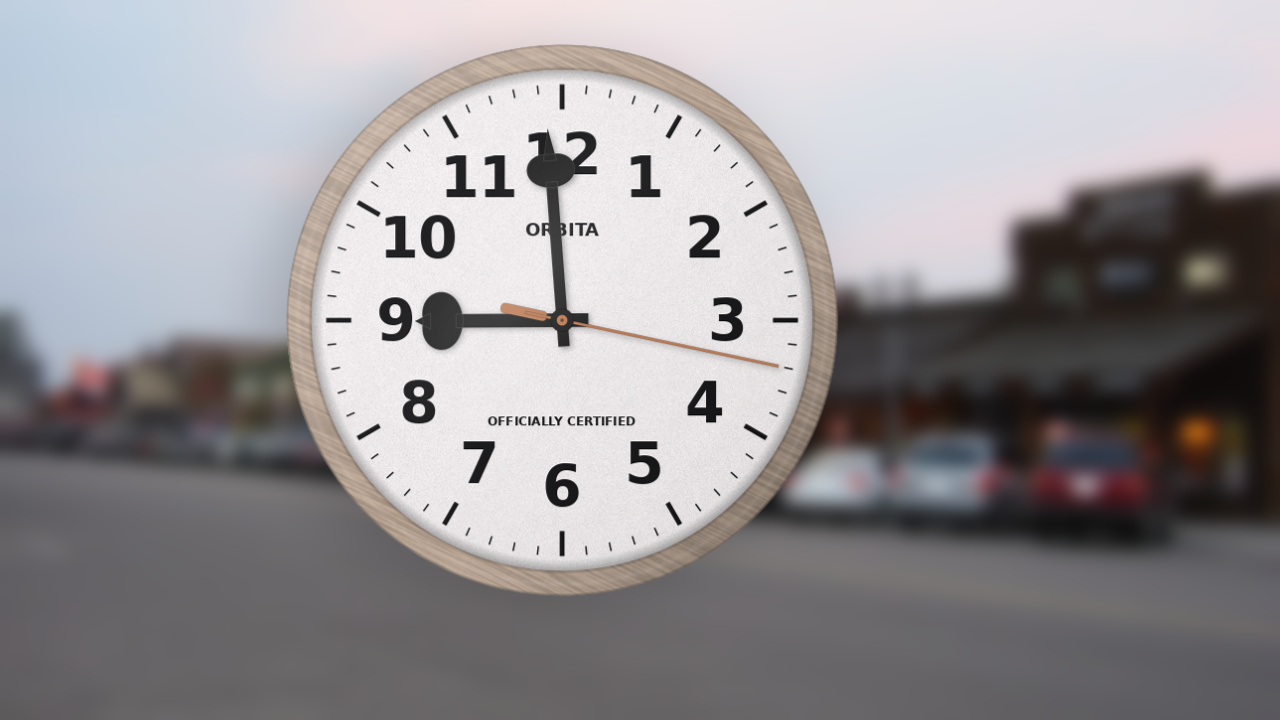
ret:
8:59:17
